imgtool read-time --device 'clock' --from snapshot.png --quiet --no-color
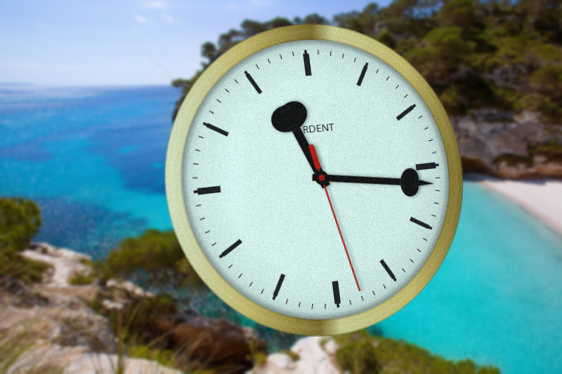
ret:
11:16:28
